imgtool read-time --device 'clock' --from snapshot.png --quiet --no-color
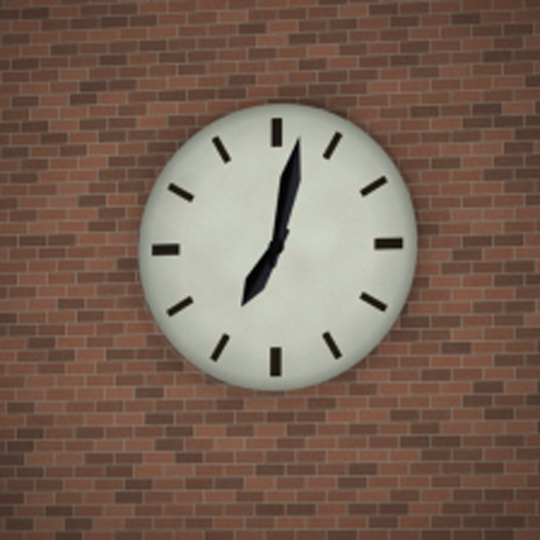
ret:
7:02
